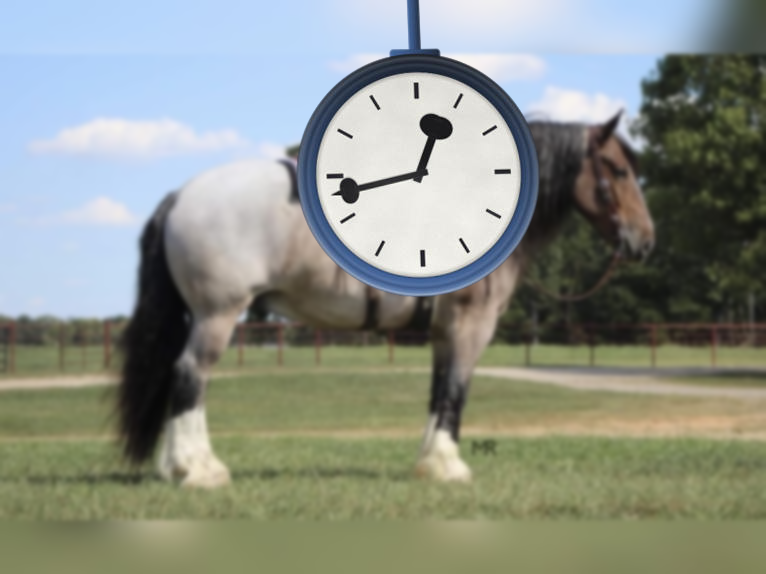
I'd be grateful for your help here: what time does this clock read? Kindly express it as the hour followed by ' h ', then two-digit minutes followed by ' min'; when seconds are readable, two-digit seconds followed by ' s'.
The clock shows 12 h 43 min
